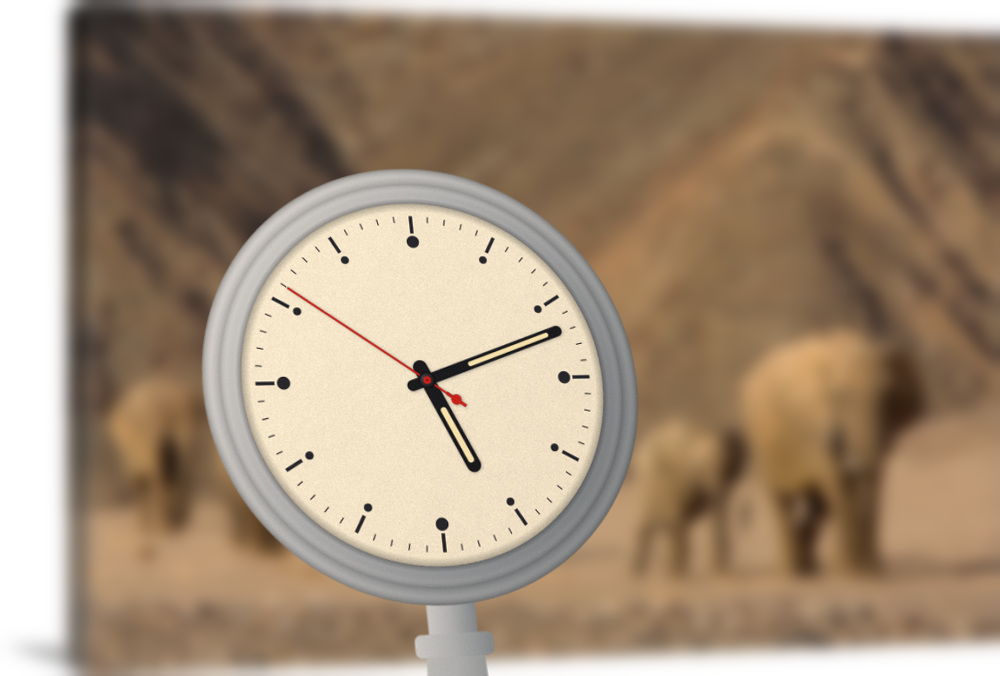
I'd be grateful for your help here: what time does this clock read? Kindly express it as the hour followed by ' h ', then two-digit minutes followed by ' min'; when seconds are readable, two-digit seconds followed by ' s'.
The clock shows 5 h 11 min 51 s
